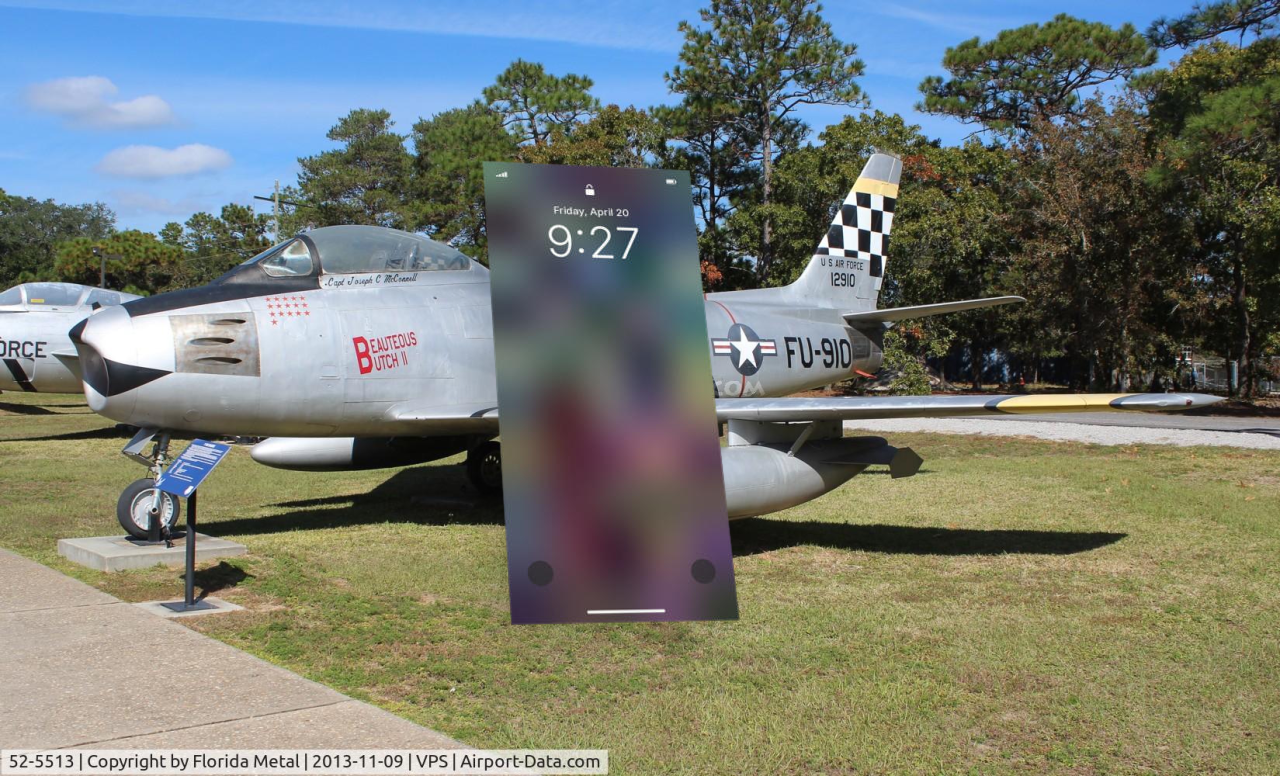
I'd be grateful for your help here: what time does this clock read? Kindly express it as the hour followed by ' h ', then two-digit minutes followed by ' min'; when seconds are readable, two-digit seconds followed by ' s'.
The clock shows 9 h 27 min
